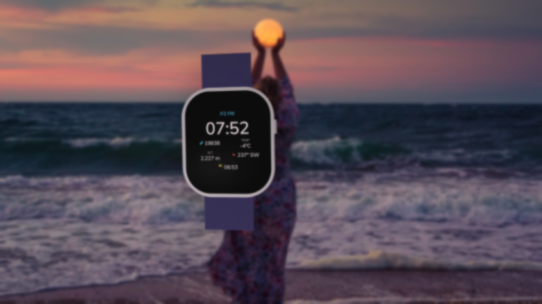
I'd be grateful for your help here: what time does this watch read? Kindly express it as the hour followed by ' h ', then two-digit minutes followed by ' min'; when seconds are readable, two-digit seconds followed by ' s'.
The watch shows 7 h 52 min
